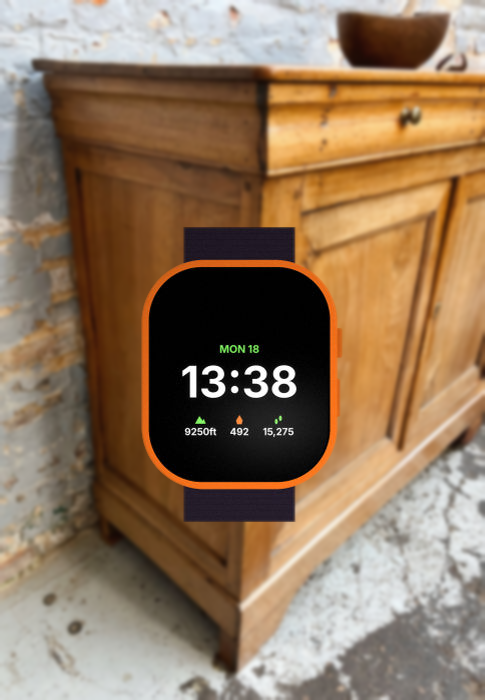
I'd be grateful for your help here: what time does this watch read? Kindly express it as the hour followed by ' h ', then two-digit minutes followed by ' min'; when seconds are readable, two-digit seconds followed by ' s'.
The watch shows 13 h 38 min
